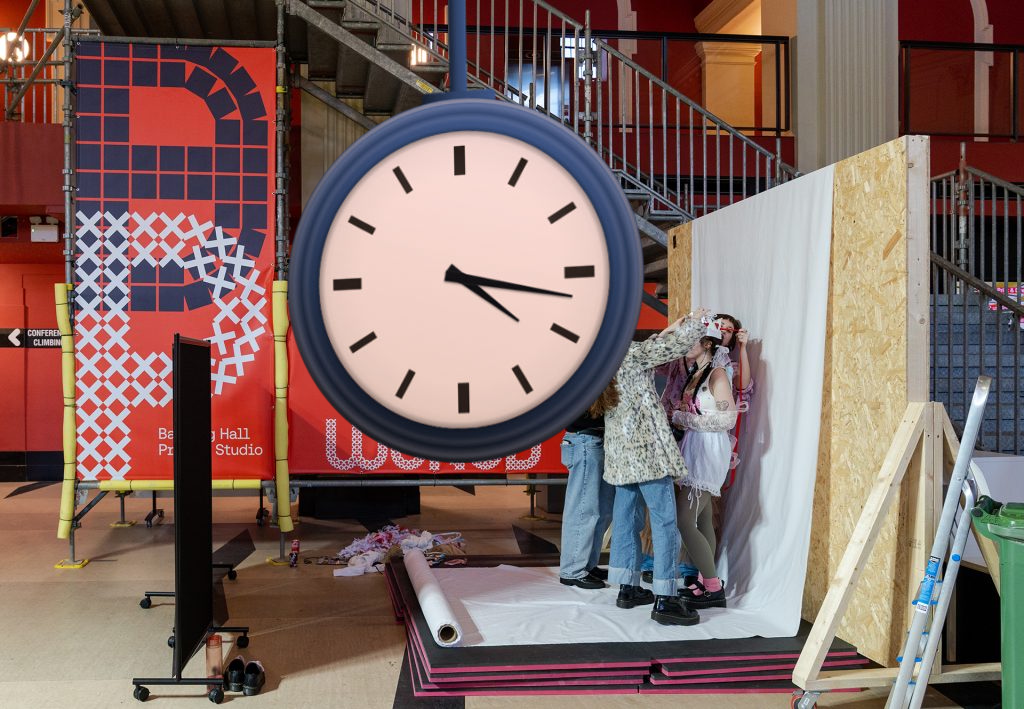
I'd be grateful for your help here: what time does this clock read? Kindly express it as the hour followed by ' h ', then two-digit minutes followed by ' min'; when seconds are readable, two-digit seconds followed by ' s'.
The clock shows 4 h 17 min
